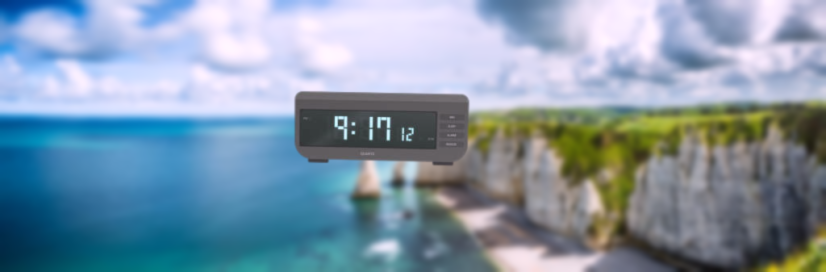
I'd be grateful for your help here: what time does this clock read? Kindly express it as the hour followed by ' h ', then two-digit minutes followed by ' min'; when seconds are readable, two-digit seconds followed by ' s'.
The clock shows 9 h 17 min 12 s
